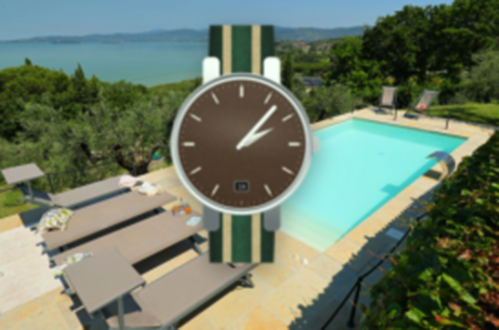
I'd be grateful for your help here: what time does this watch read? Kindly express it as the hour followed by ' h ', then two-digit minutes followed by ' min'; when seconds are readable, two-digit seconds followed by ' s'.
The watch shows 2 h 07 min
